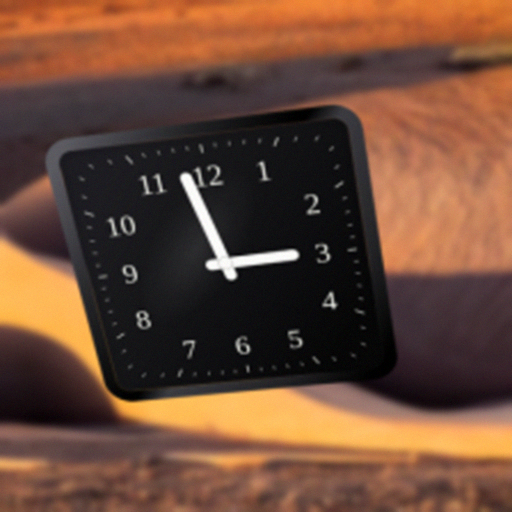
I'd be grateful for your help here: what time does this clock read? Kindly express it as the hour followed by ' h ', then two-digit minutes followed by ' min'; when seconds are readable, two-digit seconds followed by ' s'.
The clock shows 2 h 58 min
